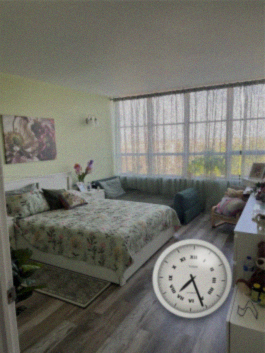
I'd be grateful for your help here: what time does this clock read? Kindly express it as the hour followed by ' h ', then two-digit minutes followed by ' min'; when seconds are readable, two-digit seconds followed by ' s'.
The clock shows 7 h 26 min
